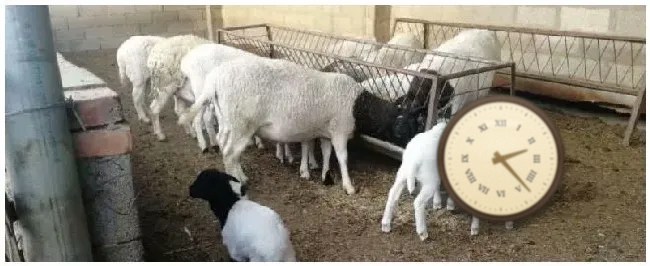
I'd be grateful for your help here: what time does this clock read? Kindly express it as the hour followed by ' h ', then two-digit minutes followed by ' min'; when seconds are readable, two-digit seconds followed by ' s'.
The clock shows 2 h 23 min
